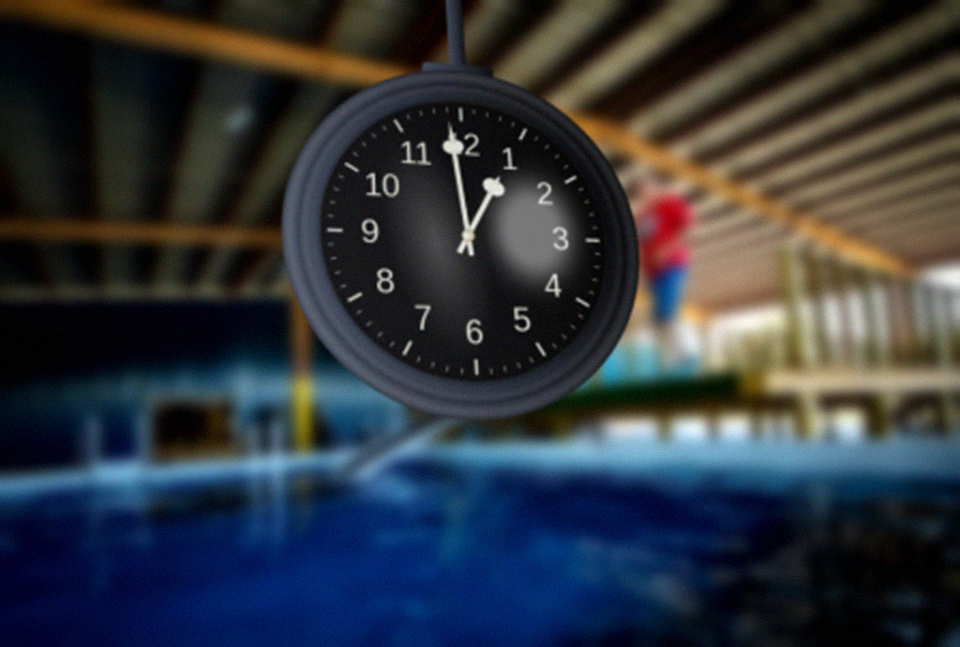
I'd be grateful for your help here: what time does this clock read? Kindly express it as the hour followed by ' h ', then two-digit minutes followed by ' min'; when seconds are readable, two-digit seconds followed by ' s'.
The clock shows 12 h 59 min
